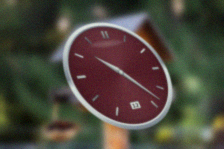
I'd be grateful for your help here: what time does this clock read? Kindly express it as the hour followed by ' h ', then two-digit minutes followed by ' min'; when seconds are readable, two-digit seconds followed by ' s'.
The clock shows 10 h 23 min
